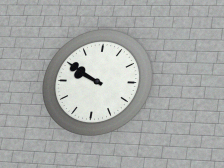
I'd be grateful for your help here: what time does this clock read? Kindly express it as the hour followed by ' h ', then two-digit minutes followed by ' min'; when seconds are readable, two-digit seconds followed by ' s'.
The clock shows 9 h 50 min
